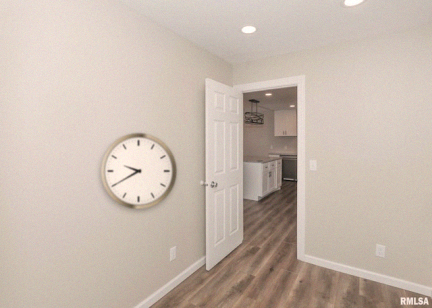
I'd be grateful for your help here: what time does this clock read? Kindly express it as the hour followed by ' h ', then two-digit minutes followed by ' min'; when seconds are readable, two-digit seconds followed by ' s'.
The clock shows 9 h 40 min
